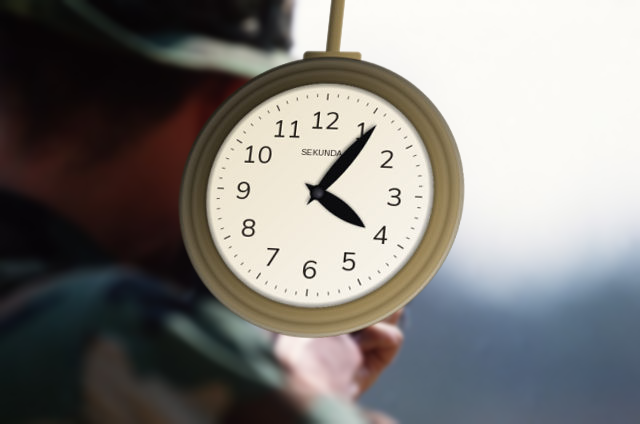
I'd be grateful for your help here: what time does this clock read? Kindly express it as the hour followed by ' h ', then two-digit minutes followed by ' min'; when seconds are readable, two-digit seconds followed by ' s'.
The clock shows 4 h 06 min
